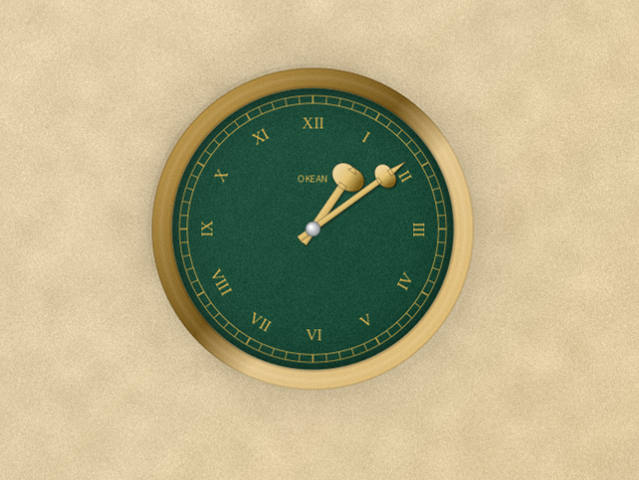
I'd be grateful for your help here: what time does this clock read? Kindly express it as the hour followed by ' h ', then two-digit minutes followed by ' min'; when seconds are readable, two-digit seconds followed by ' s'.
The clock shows 1 h 09 min
